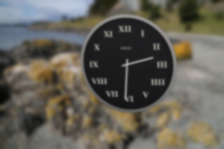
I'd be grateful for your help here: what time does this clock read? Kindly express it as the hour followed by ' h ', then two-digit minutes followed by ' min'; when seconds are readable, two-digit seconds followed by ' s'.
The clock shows 2 h 31 min
